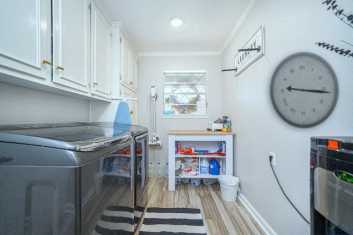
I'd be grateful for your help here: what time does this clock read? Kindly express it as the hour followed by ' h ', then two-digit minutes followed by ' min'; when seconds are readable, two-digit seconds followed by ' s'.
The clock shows 9 h 16 min
